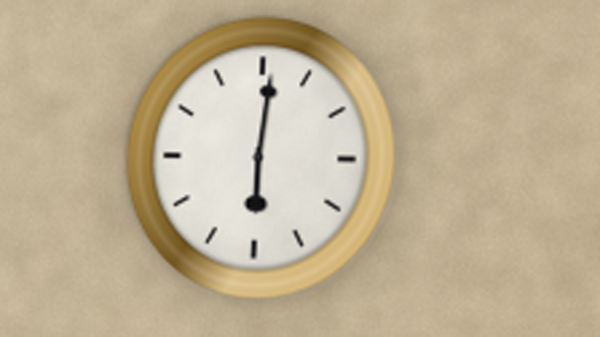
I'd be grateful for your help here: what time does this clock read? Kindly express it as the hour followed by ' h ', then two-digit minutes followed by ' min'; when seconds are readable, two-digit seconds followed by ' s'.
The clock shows 6 h 01 min
